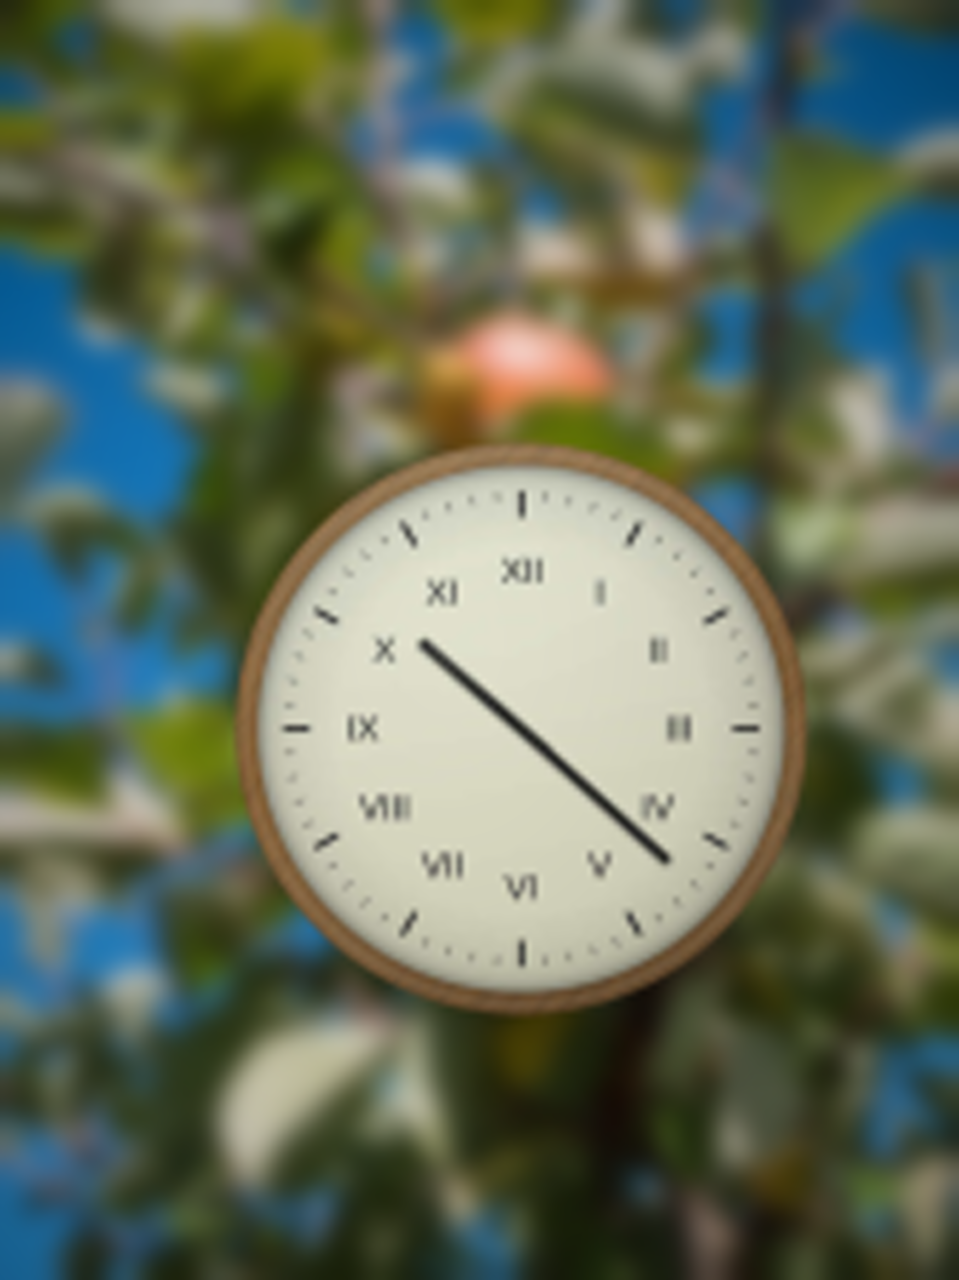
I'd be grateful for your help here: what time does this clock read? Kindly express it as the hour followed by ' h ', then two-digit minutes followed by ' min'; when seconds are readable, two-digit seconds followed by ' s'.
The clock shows 10 h 22 min
